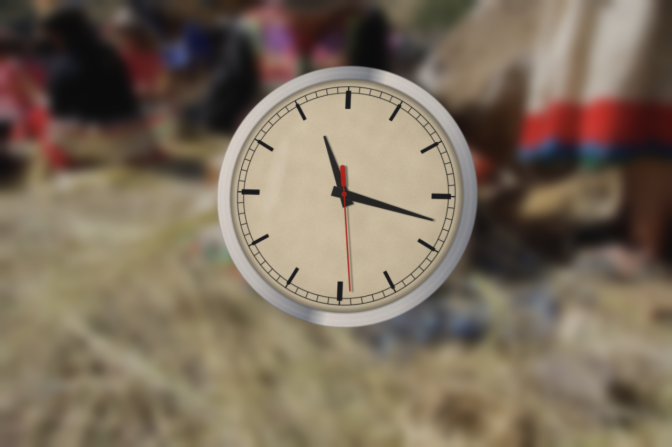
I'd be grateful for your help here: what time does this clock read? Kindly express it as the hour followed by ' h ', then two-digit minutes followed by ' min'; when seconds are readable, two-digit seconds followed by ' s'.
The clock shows 11 h 17 min 29 s
